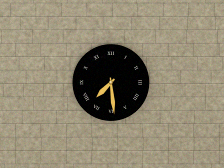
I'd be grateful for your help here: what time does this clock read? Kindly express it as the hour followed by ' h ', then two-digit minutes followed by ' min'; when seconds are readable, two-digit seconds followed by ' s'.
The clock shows 7 h 29 min
